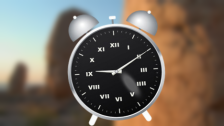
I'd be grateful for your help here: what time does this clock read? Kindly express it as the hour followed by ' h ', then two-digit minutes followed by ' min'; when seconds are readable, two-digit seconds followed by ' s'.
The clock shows 9 h 10 min
